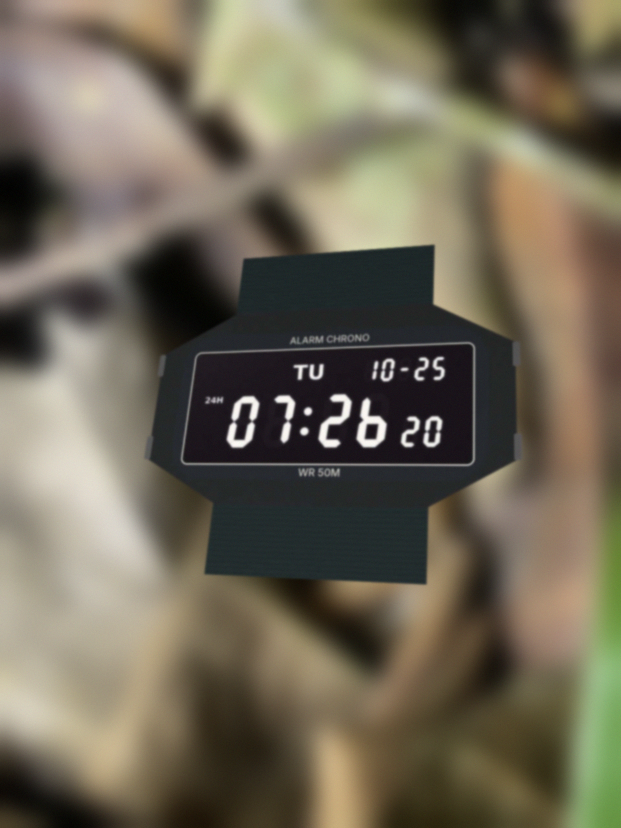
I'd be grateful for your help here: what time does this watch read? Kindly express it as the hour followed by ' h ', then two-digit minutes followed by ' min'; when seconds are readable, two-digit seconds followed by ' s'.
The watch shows 7 h 26 min 20 s
